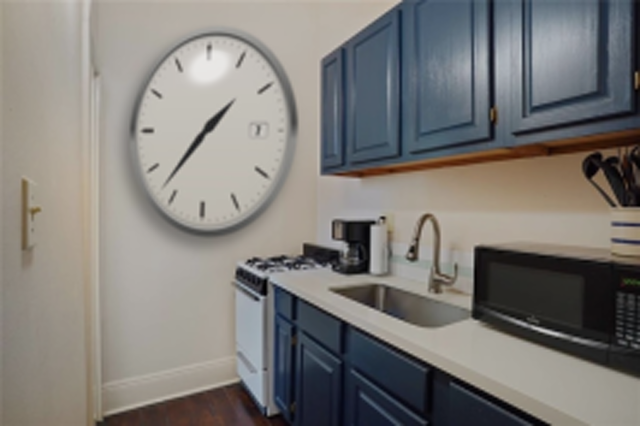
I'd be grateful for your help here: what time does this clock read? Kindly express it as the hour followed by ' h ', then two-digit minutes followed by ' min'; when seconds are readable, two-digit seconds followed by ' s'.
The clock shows 1 h 37 min
